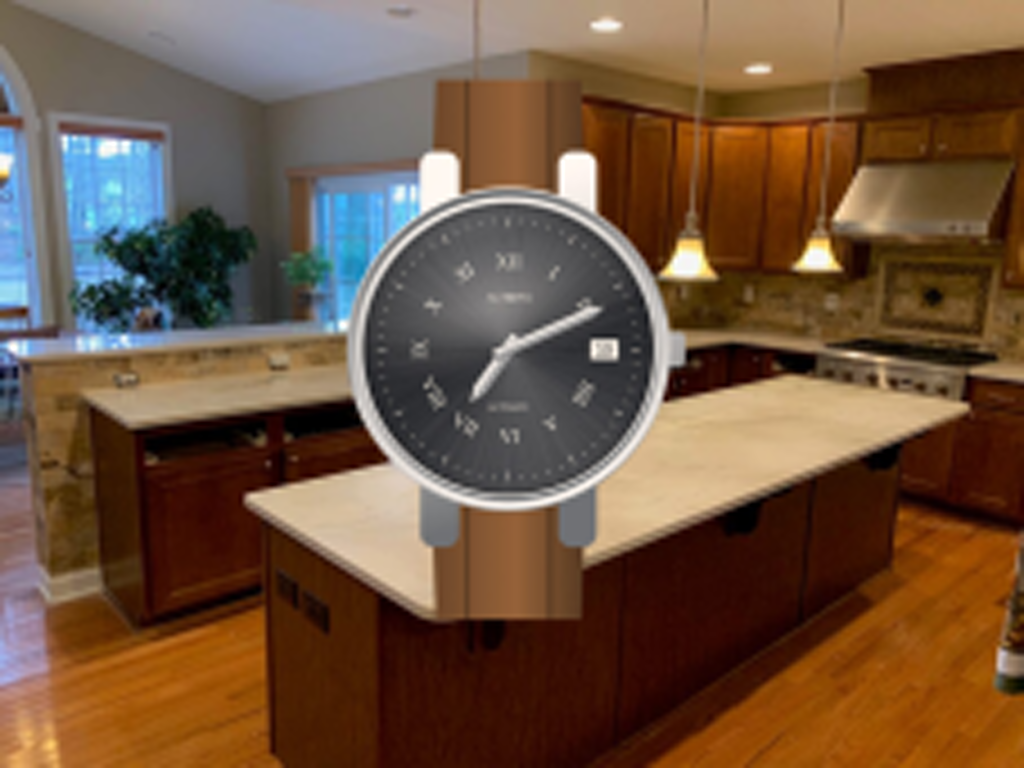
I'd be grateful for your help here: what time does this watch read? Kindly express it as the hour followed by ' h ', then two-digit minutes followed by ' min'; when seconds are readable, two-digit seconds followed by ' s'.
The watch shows 7 h 11 min
